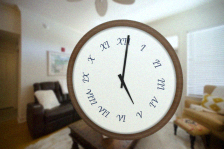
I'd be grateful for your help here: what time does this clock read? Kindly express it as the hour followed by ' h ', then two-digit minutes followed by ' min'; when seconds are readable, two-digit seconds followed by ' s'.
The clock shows 5 h 01 min
